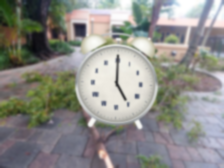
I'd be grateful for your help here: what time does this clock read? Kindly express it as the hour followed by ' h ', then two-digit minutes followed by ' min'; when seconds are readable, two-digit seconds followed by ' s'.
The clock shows 5 h 00 min
